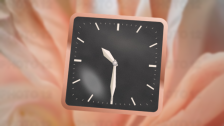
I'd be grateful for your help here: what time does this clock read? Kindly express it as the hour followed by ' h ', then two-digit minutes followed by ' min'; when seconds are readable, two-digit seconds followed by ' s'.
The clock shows 10 h 30 min
